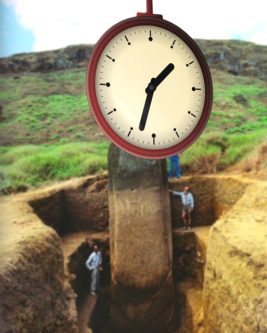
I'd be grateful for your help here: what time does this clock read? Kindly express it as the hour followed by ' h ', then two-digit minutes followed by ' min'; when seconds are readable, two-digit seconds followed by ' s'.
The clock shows 1 h 33 min
